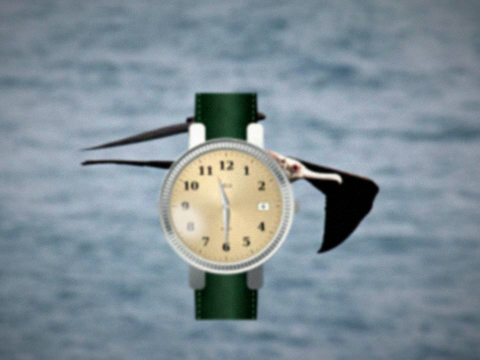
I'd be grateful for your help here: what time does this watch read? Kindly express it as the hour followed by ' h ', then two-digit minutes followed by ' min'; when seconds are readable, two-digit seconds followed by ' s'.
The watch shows 11 h 30 min
